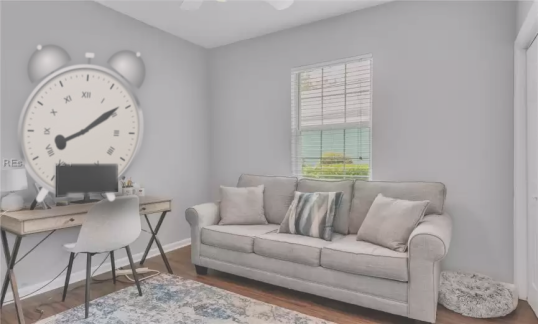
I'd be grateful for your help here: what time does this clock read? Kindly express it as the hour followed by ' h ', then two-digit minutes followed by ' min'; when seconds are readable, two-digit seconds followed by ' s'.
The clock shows 8 h 09 min
